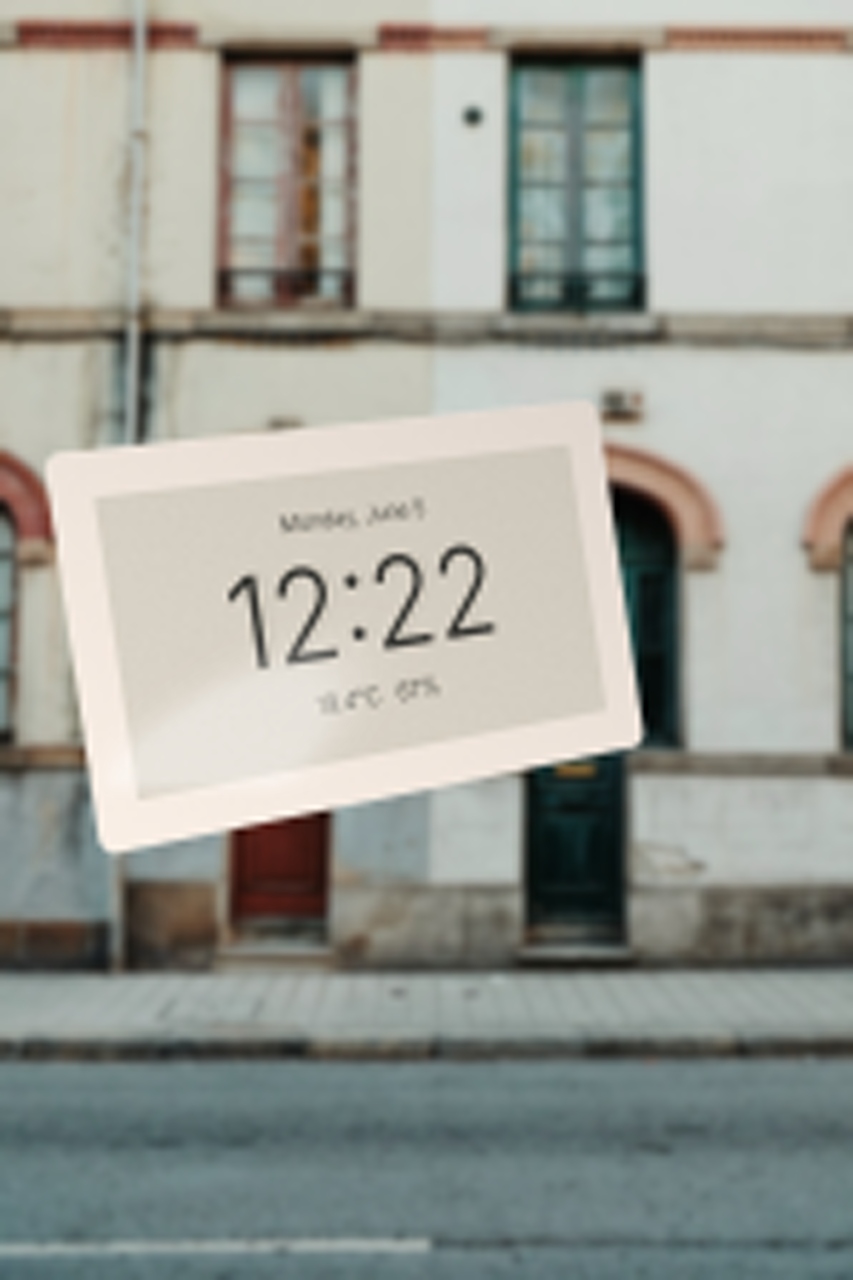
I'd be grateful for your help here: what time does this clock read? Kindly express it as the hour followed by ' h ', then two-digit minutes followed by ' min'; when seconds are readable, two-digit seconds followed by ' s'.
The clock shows 12 h 22 min
